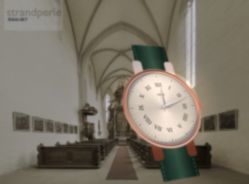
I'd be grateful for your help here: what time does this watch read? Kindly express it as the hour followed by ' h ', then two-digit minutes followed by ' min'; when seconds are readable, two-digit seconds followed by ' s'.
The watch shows 12 h 12 min
